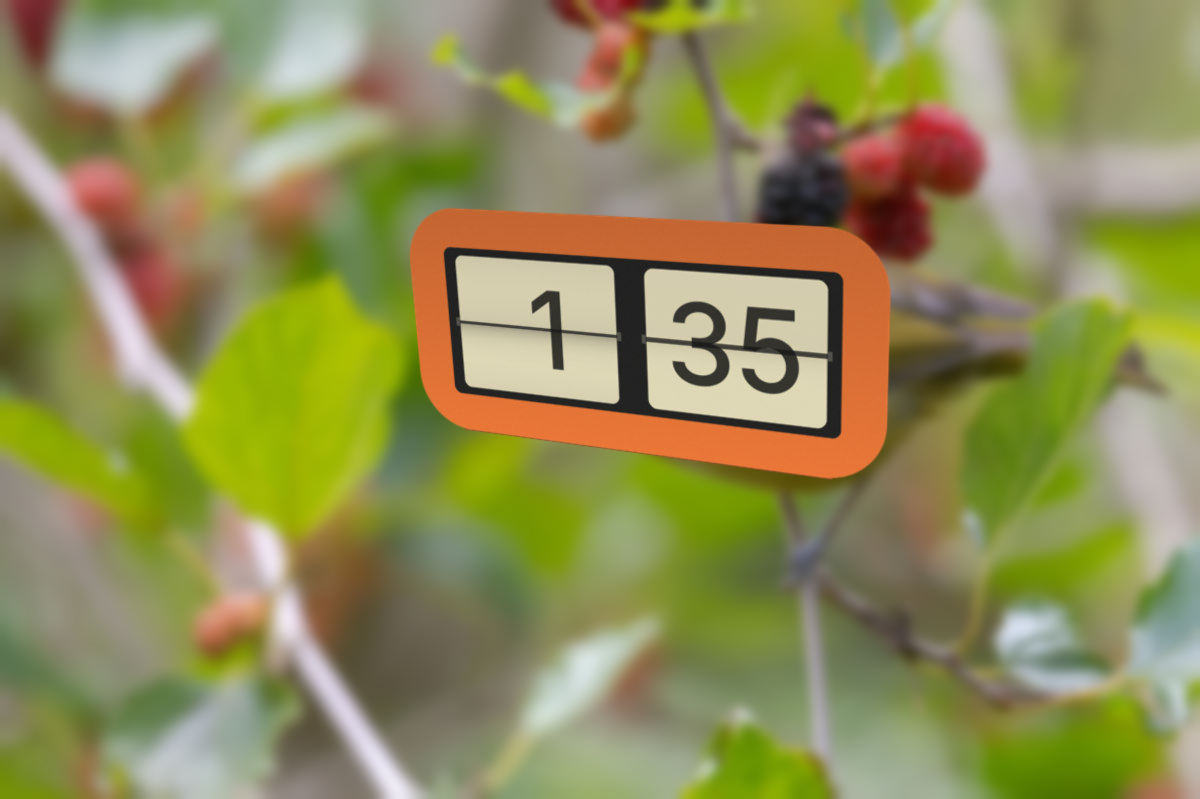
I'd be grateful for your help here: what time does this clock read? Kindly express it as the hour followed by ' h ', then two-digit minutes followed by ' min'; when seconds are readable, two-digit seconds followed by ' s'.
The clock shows 1 h 35 min
